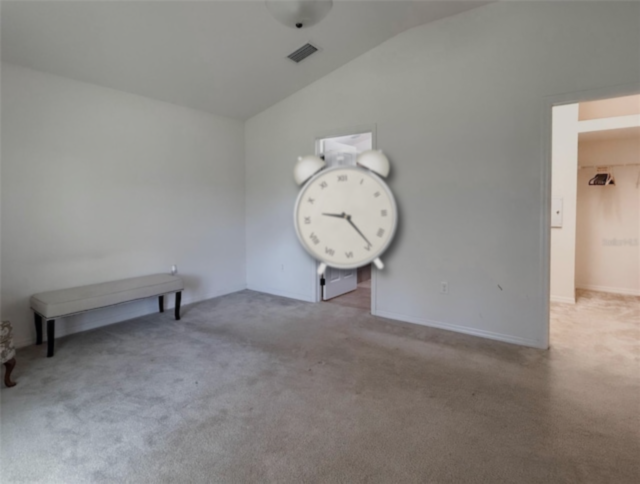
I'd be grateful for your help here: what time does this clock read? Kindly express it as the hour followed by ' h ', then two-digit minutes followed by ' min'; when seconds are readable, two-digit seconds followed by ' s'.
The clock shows 9 h 24 min
